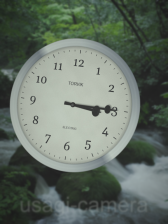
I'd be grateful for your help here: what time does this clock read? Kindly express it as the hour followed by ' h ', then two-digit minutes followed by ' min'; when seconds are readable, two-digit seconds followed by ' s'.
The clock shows 3 h 15 min
